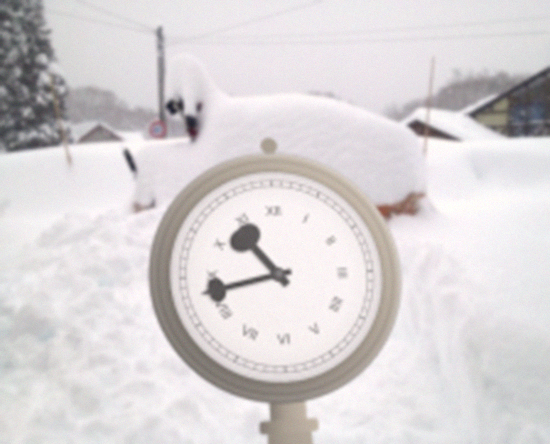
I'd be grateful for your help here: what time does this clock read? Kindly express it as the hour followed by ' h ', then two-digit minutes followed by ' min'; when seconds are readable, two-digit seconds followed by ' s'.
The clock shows 10 h 43 min
